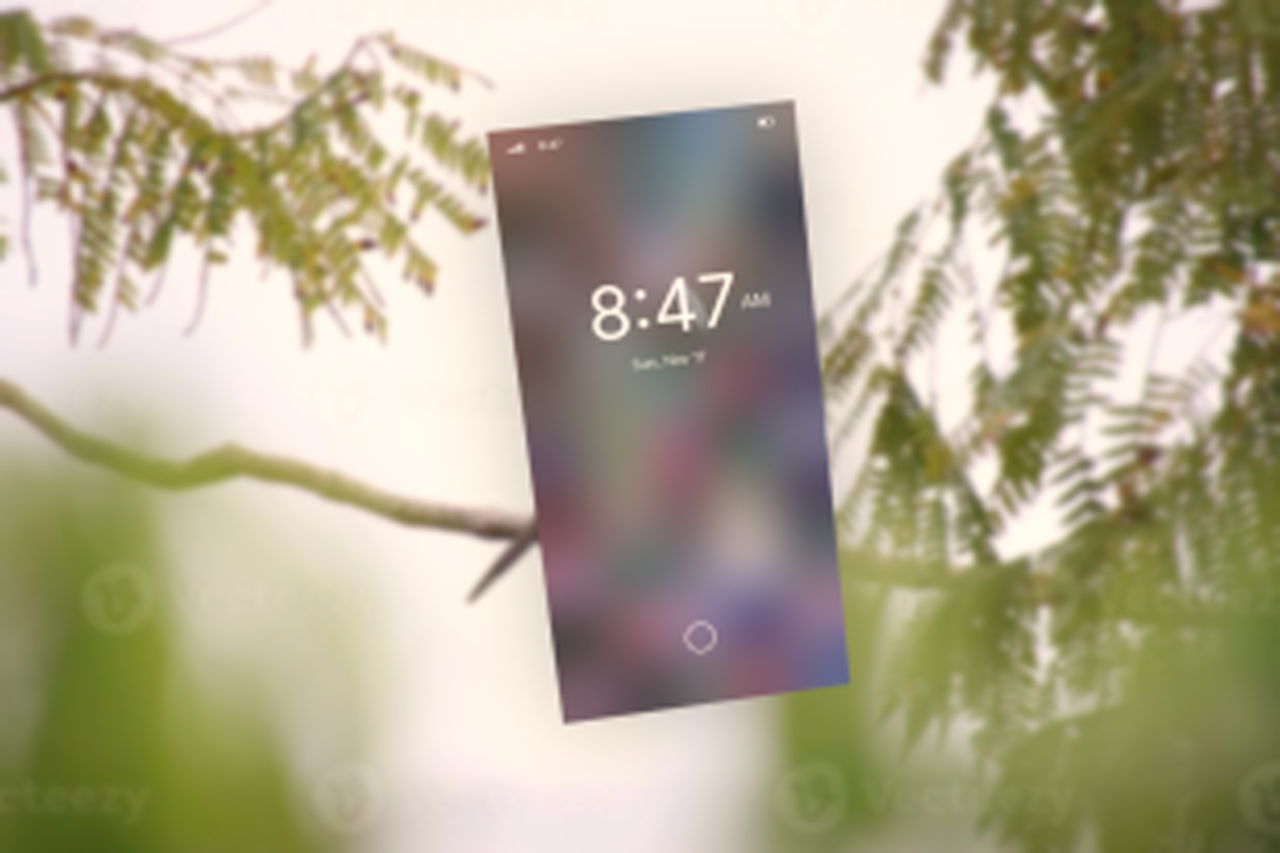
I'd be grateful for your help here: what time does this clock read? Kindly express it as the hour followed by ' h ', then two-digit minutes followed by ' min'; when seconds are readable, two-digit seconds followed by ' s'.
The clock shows 8 h 47 min
